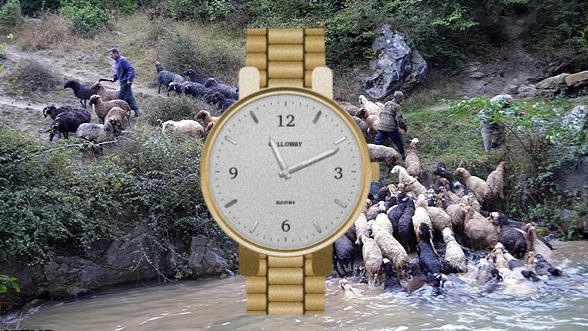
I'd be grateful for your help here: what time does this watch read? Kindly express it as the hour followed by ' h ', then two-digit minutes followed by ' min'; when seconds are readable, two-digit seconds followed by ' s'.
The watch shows 11 h 11 min
